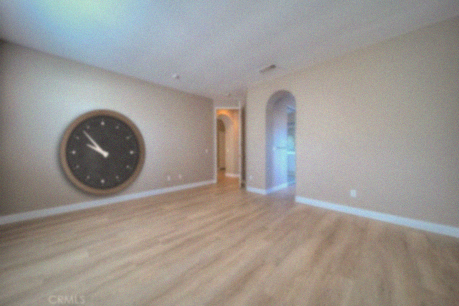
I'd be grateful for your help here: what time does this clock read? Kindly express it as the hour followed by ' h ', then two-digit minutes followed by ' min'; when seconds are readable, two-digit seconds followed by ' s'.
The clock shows 9 h 53 min
